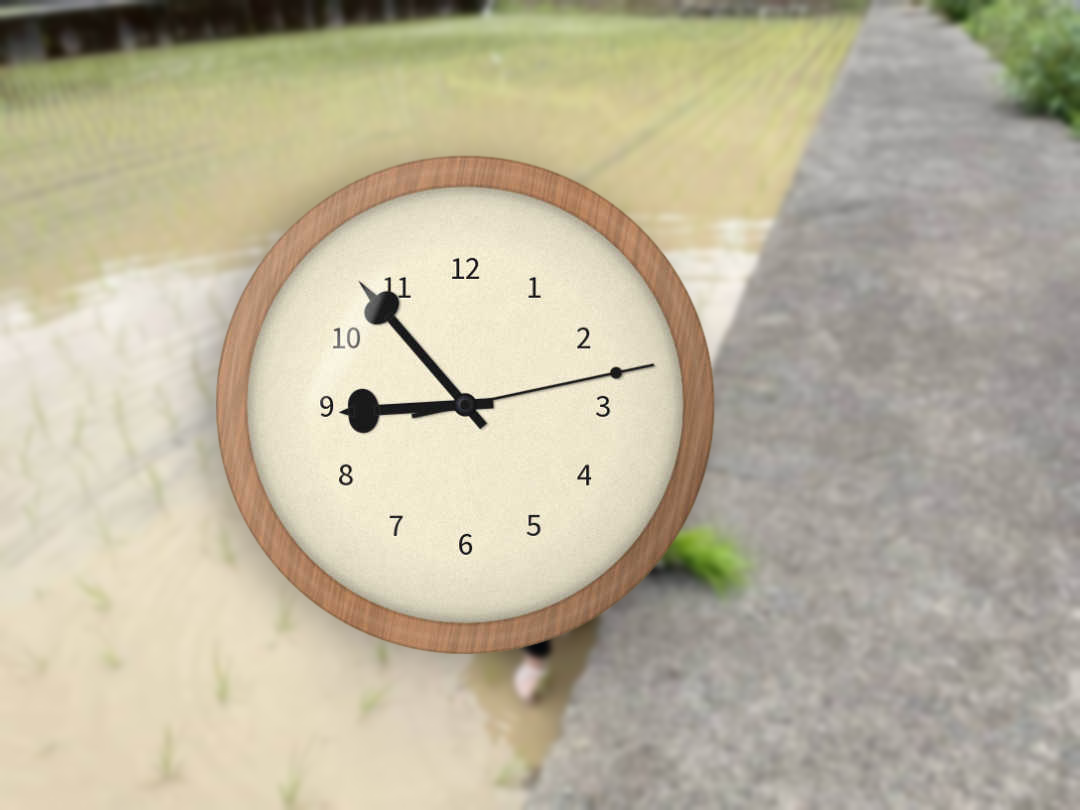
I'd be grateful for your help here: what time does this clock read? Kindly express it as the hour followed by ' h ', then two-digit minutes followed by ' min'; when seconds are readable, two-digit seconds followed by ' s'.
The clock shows 8 h 53 min 13 s
